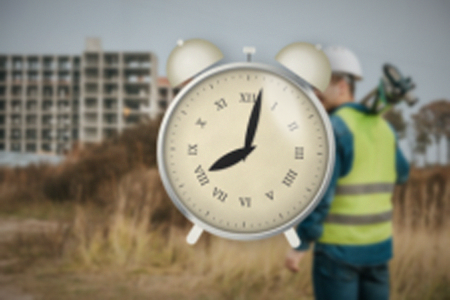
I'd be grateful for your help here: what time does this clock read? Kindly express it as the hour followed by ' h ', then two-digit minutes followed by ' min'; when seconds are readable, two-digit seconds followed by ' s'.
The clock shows 8 h 02 min
